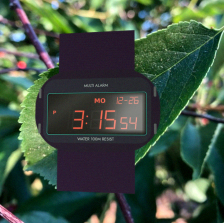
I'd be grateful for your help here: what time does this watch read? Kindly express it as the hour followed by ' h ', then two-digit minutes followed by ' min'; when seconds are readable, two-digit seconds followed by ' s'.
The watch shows 3 h 15 min 54 s
